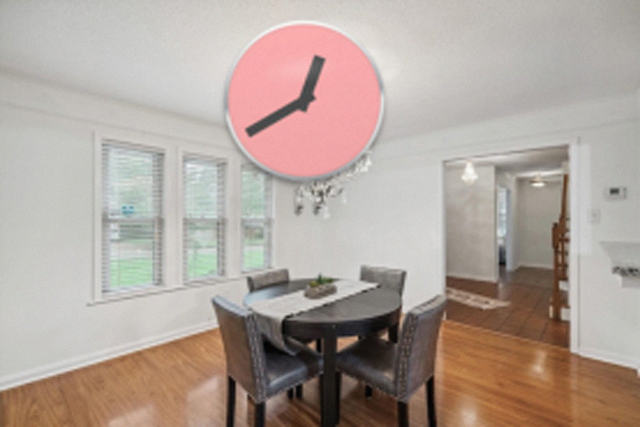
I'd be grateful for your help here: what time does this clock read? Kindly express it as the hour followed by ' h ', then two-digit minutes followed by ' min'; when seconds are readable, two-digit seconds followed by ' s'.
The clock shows 12 h 40 min
